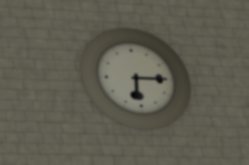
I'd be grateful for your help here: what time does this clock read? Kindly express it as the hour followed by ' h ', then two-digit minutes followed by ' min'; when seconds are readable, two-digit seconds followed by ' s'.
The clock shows 6 h 15 min
